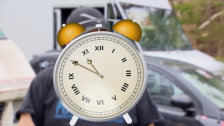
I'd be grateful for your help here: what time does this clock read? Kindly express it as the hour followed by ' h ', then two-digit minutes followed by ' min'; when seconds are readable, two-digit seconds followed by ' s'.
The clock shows 10 h 50 min
